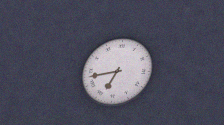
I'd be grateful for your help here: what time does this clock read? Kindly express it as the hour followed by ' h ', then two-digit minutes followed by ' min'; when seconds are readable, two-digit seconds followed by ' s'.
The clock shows 6 h 43 min
